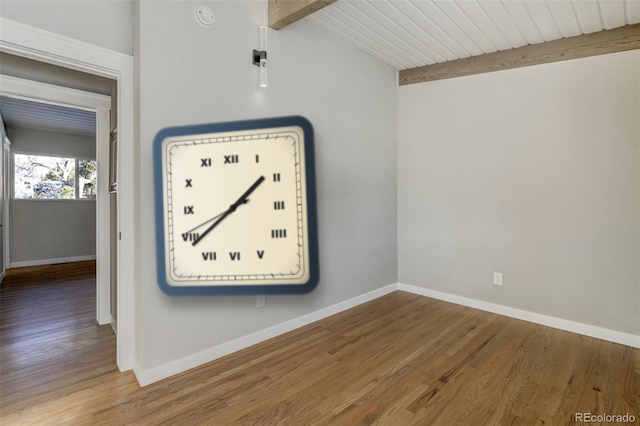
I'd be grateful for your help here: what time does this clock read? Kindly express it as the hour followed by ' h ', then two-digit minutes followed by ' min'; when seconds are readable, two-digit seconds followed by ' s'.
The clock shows 1 h 38 min 41 s
